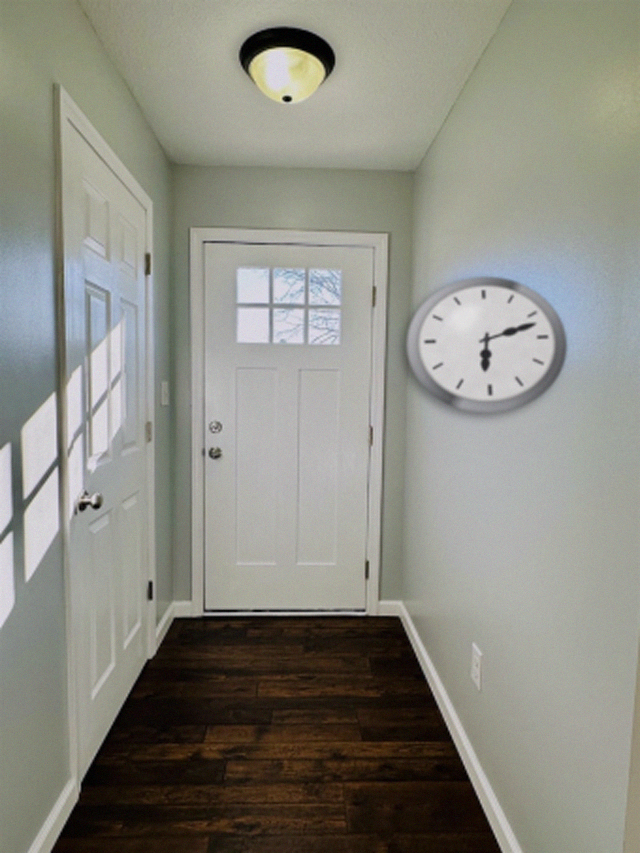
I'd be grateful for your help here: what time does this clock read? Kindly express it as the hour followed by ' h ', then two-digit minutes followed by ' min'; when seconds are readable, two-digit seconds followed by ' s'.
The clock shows 6 h 12 min
